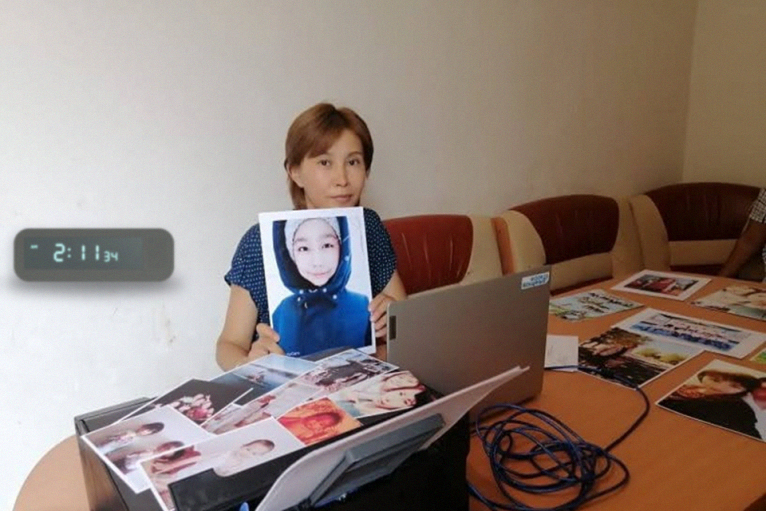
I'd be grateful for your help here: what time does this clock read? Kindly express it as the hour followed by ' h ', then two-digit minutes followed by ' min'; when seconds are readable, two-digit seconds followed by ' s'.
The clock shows 2 h 11 min
